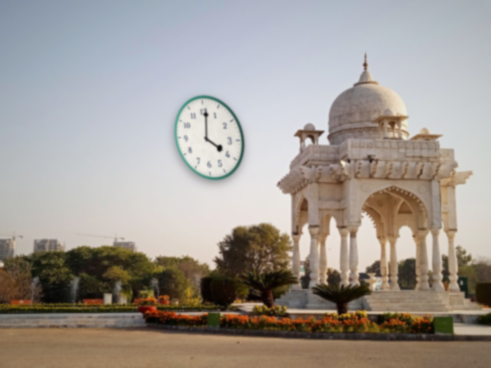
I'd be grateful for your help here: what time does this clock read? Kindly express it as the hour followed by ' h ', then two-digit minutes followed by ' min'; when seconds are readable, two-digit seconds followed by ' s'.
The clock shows 4 h 01 min
